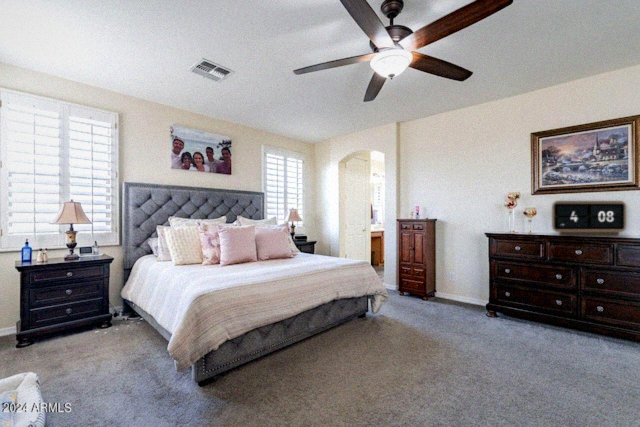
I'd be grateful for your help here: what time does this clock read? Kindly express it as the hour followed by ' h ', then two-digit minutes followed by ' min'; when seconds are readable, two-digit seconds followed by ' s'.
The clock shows 4 h 08 min
